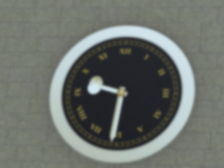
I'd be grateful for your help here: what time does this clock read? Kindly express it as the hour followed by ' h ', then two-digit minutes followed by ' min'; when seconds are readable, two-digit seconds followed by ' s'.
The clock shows 9 h 31 min
